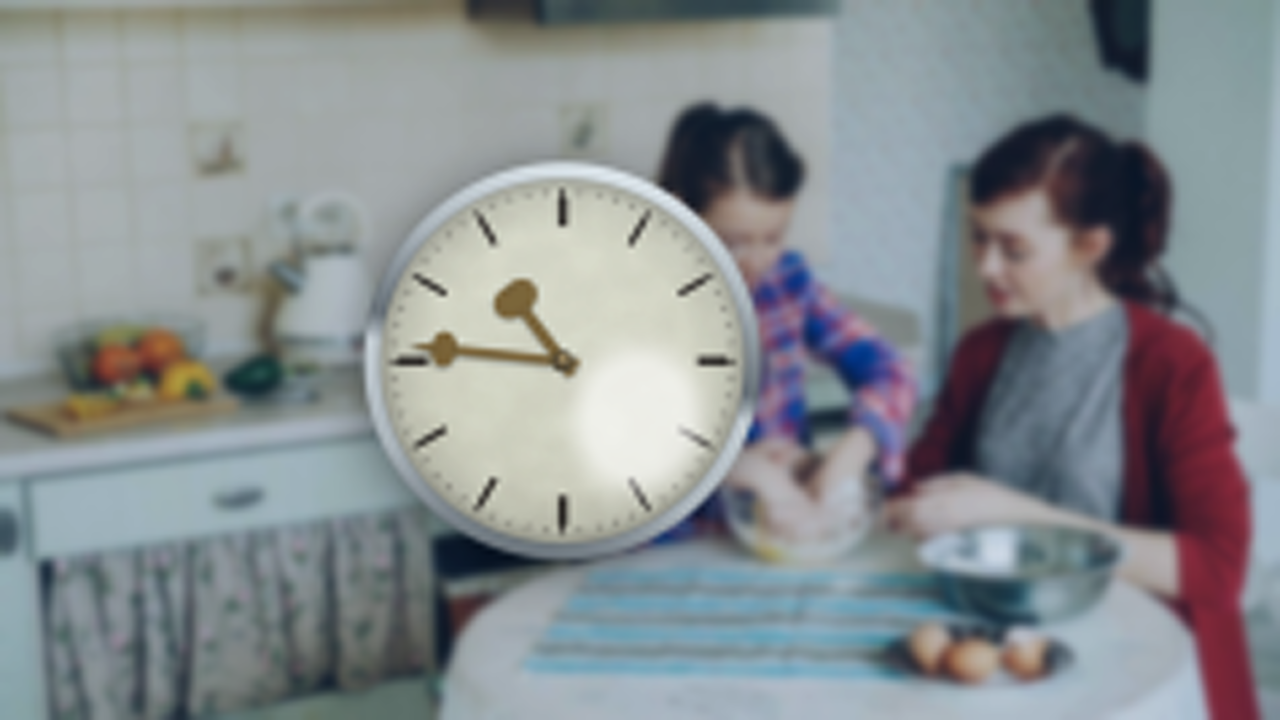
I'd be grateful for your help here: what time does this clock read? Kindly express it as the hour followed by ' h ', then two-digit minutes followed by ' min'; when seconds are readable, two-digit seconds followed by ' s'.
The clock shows 10 h 46 min
